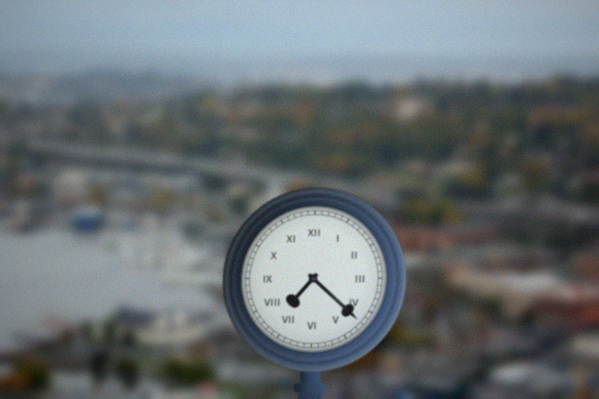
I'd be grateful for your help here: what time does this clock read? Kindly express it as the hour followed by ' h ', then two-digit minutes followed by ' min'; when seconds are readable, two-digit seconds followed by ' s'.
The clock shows 7 h 22 min
